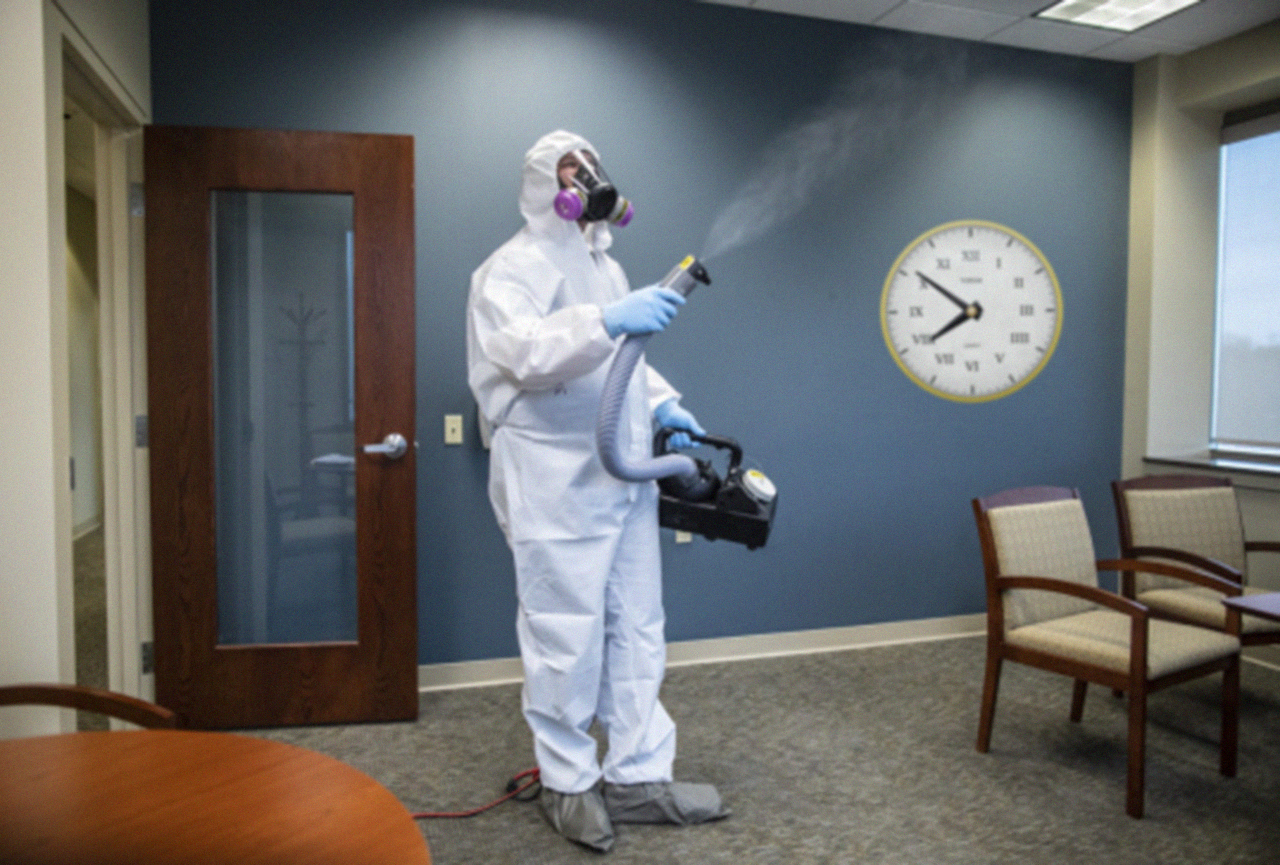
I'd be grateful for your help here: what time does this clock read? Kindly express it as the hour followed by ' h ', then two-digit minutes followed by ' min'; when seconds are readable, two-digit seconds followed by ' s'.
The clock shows 7 h 51 min
